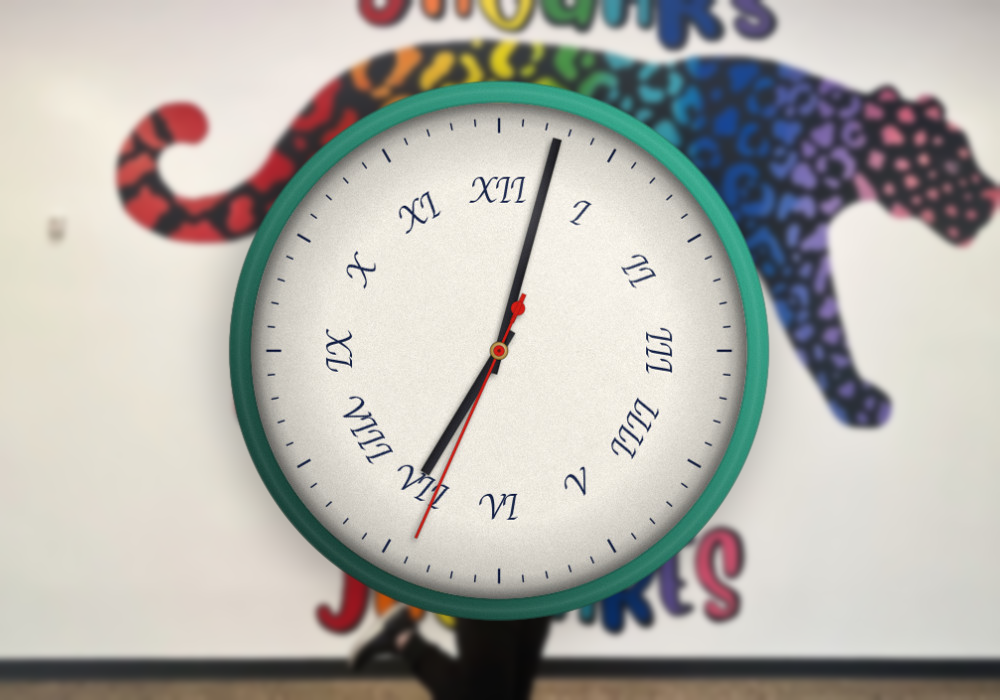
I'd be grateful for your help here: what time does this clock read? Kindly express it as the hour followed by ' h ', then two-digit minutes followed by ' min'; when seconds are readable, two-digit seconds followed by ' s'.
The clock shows 7 h 02 min 34 s
